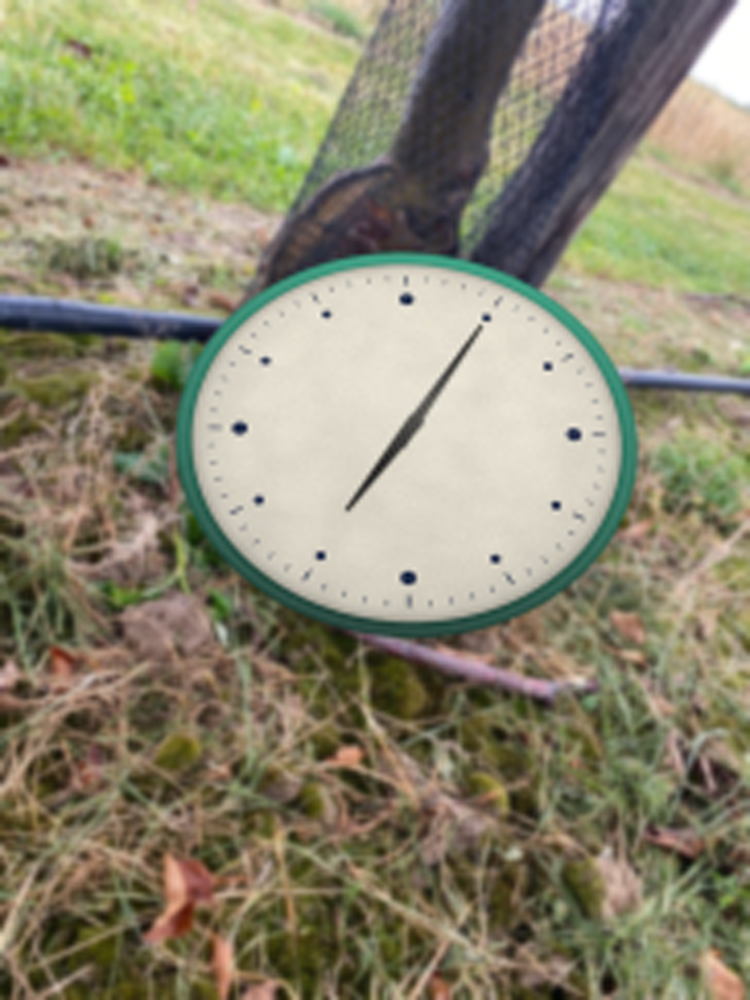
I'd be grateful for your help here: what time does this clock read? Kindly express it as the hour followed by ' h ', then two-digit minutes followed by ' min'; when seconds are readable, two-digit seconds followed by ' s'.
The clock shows 7 h 05 min
